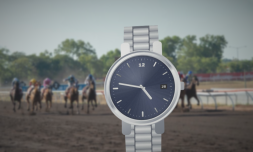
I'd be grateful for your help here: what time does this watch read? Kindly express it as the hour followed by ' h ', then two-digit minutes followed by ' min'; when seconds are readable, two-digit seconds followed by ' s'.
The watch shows 4 h 47 min
